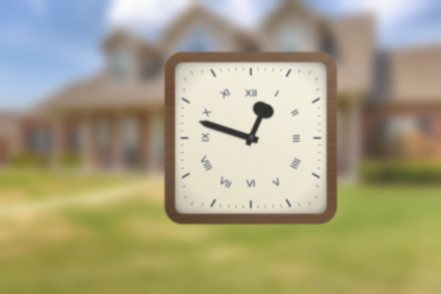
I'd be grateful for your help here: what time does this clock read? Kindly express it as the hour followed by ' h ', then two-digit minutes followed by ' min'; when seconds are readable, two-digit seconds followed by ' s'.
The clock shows 12 h 48 min
